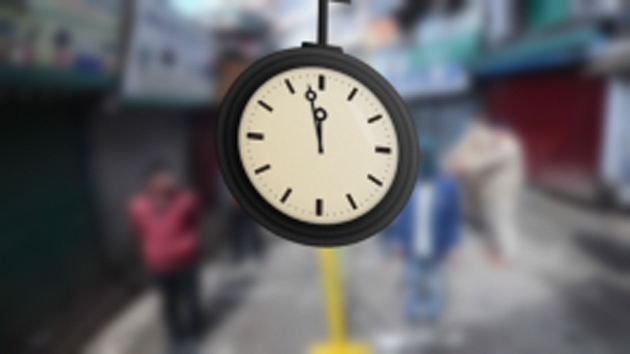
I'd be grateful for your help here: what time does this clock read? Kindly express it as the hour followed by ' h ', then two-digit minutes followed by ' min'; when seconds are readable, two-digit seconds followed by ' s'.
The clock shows 11 h 58 min
